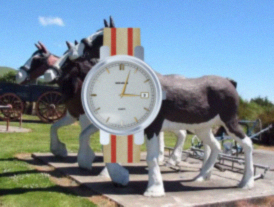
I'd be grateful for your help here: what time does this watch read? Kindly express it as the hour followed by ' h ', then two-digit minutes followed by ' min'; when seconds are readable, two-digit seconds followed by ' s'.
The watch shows 3 h 03 min
